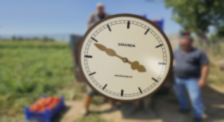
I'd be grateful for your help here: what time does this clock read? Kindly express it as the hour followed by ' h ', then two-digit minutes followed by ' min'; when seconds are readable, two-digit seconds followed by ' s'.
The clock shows 3 h 49 min
